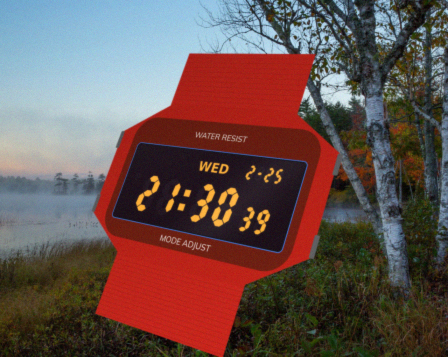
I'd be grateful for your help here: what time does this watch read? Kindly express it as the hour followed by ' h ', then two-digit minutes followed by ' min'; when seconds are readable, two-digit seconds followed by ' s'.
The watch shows 21 h 30 min 39 s
